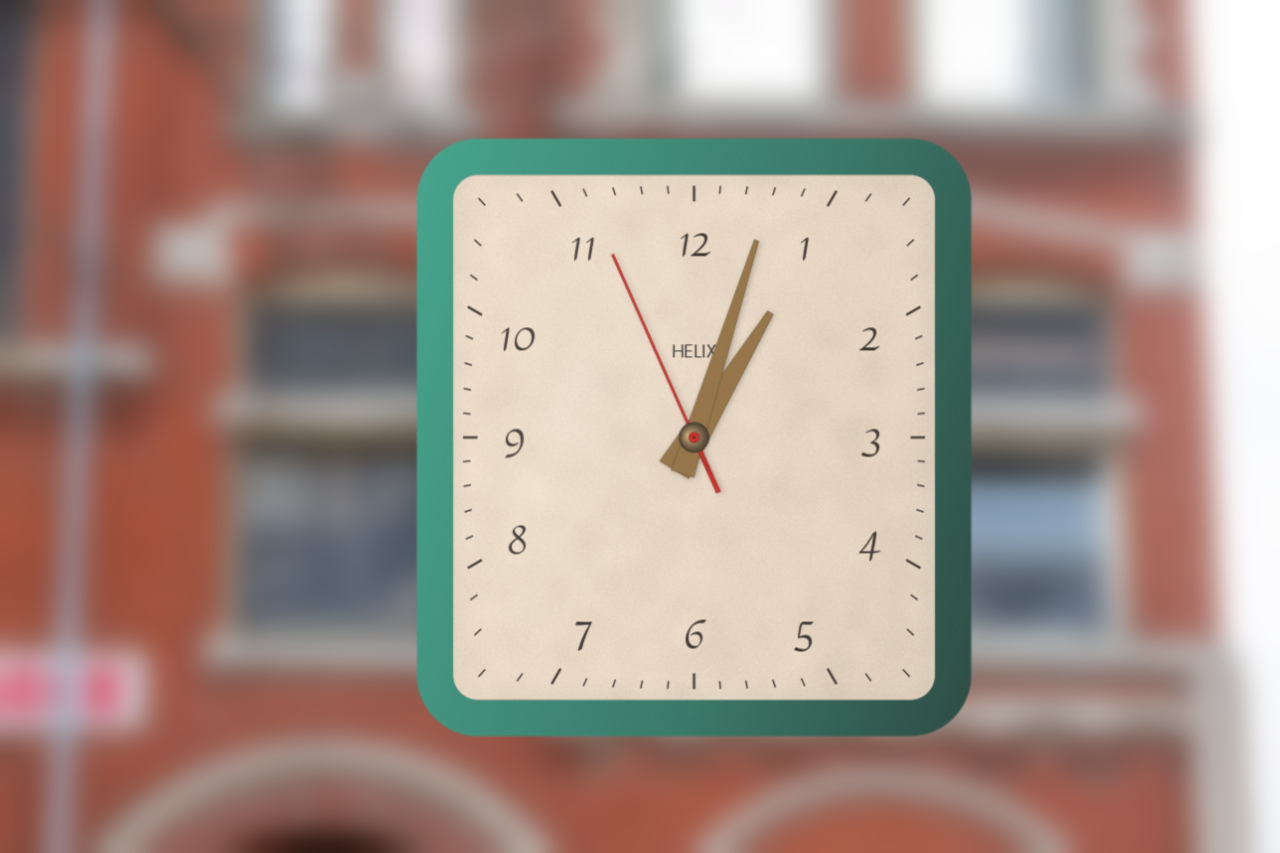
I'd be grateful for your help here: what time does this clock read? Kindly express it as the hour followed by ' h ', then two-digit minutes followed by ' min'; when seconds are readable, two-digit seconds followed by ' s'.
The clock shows 1 h 02 min 56 s
